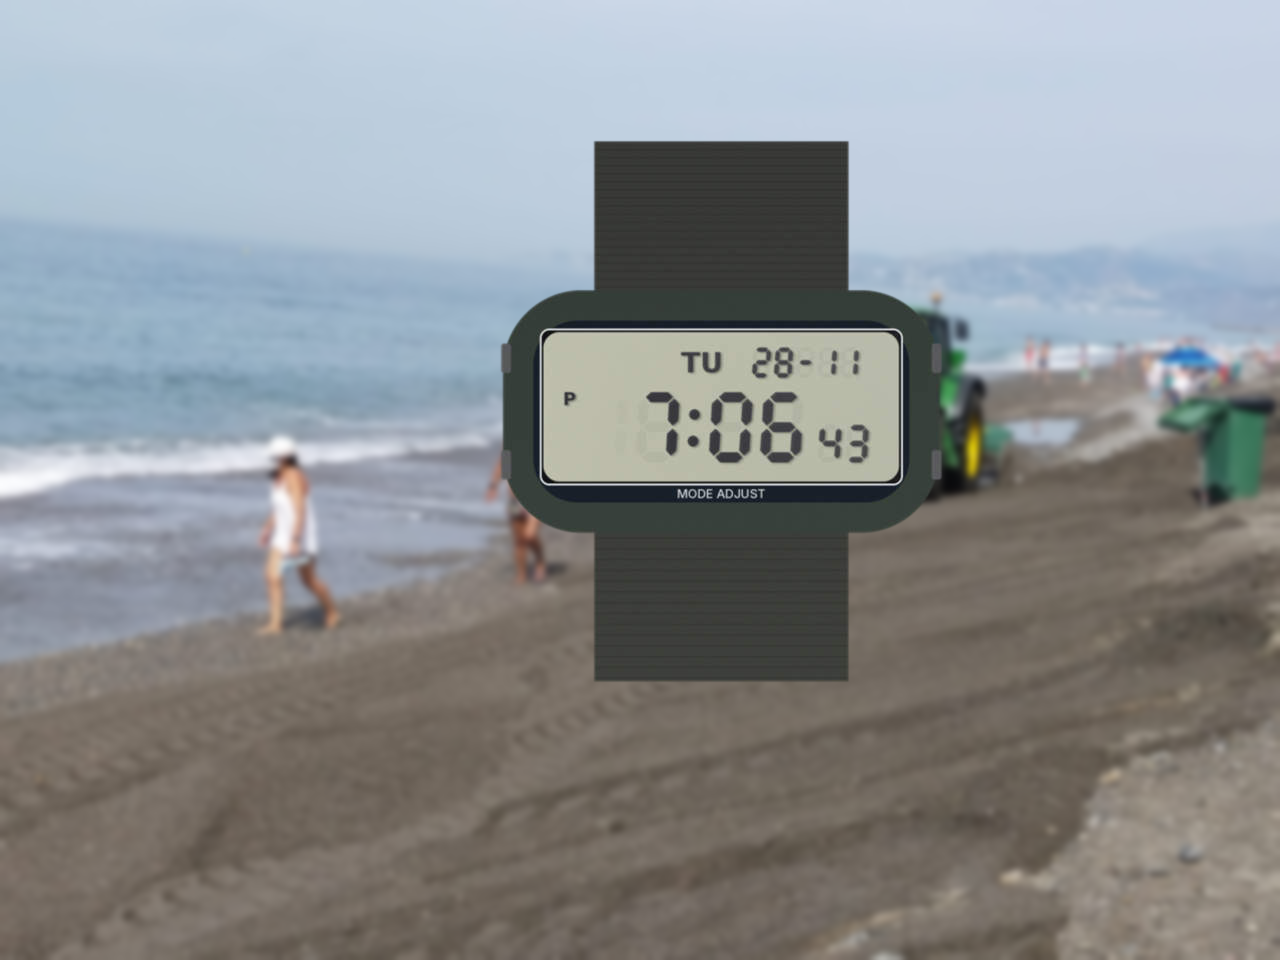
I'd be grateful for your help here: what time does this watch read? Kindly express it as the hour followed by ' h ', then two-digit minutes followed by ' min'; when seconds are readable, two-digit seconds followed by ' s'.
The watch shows 7 h 06 min 43 s
